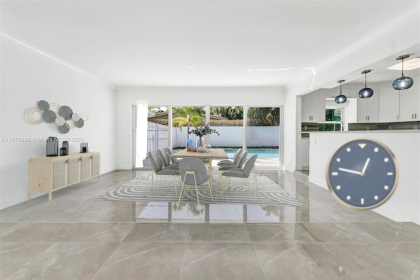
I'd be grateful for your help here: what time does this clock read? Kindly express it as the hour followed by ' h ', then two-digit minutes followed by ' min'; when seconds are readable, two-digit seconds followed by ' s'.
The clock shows 12 h 47 min
